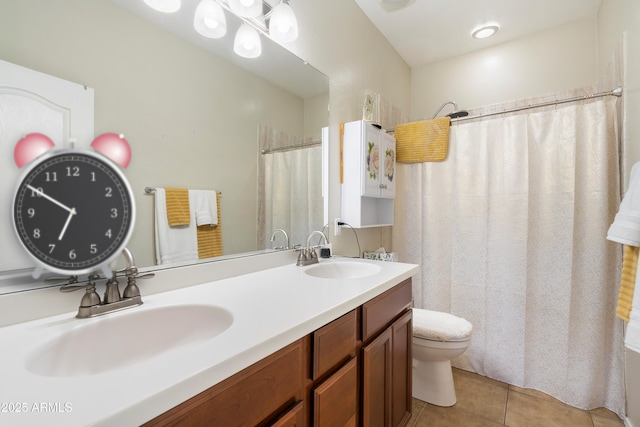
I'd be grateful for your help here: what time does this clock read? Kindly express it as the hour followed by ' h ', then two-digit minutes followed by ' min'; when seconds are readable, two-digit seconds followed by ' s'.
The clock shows 6 h 50 min
